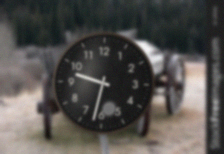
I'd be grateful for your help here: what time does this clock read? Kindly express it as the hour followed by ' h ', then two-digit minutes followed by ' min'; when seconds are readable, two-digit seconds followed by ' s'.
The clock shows 9 h 32 min
